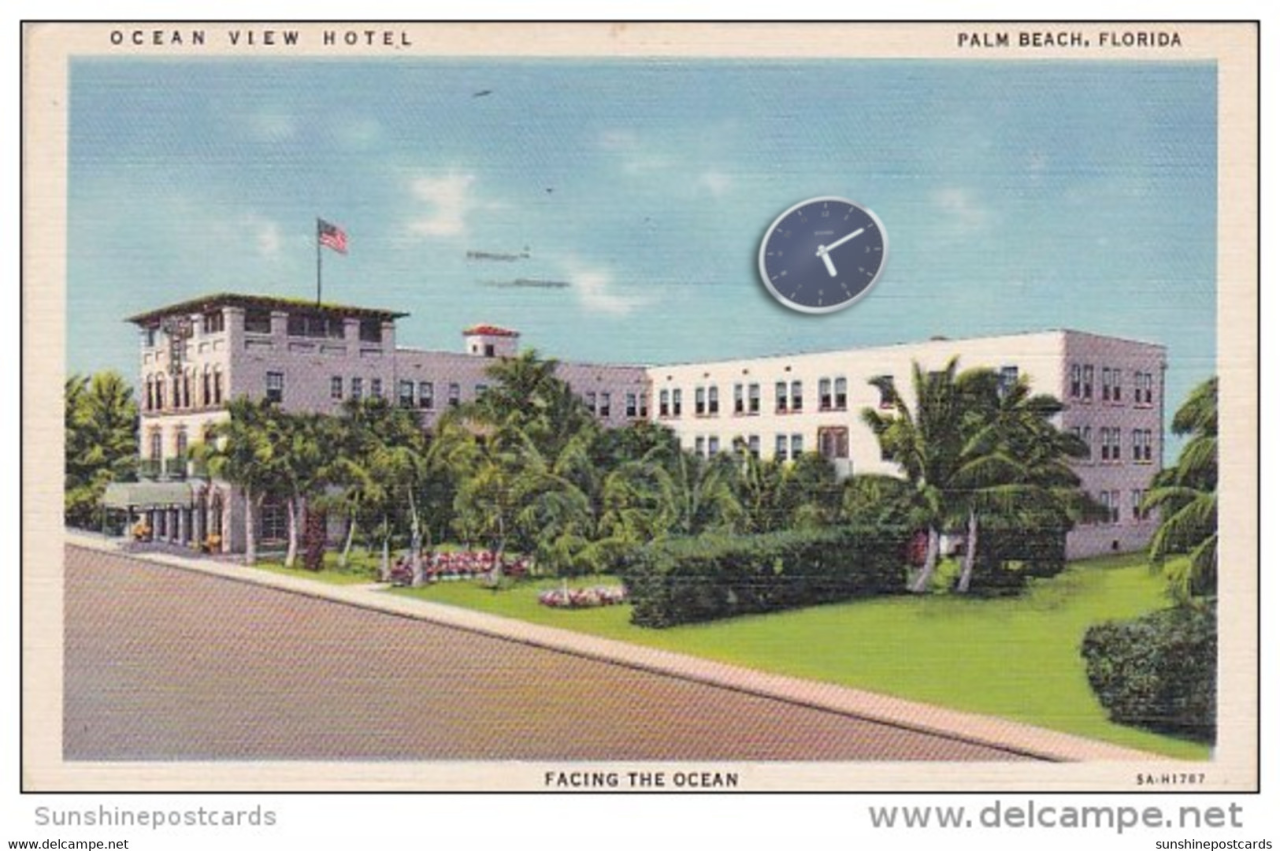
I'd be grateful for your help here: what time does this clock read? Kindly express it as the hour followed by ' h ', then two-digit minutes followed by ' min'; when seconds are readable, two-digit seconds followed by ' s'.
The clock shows 5 h 10 min
